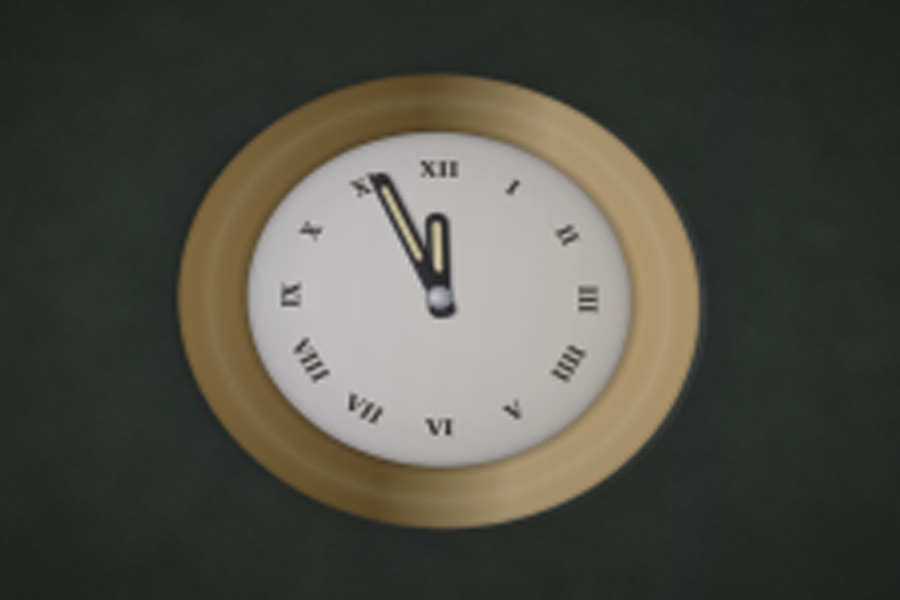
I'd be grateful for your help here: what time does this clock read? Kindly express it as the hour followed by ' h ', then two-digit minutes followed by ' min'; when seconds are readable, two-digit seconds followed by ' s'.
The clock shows 11 h 56 min
